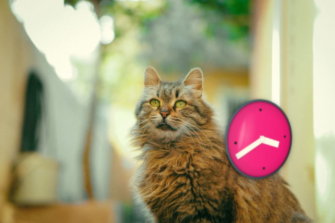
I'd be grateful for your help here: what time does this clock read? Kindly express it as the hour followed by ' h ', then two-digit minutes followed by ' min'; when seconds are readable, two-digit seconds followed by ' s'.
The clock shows 3 h 41 min
